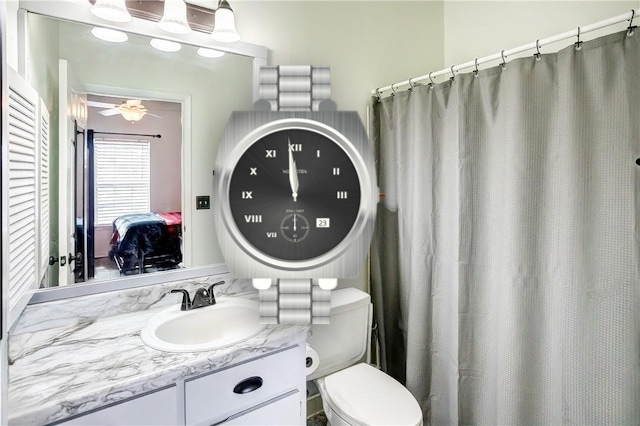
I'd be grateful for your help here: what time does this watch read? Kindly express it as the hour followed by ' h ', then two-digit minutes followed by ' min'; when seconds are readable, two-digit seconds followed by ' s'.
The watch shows 11 h 59 min
